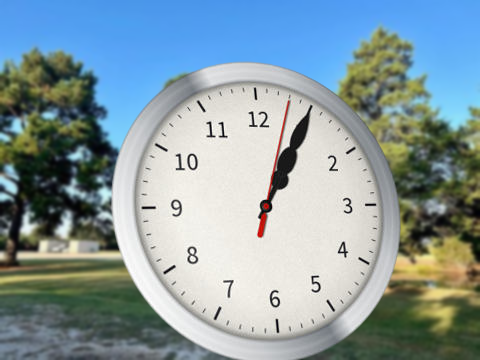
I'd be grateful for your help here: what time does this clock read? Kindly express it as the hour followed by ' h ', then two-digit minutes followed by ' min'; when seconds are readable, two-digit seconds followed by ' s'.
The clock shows 1 h 05 min 03 s
